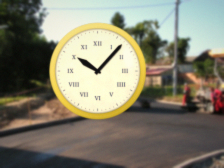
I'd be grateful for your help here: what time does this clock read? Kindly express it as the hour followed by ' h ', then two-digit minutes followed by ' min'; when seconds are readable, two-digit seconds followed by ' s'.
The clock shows 10 h 07 min
